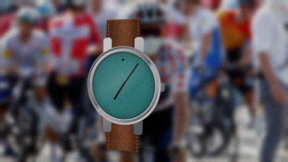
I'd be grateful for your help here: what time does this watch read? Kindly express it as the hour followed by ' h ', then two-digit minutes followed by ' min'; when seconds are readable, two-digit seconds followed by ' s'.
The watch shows 7 h 06 min
